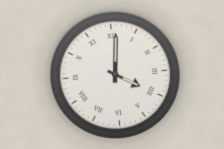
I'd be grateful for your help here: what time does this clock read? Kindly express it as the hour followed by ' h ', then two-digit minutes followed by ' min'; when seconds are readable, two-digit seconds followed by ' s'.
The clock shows 4 h 01 min
